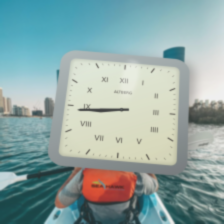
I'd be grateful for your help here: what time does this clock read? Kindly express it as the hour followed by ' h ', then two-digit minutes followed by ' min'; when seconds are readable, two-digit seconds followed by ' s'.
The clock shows 8 h 44 min
